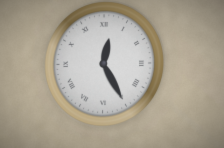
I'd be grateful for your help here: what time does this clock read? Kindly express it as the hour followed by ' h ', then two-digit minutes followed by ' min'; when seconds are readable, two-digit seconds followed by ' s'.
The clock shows 12 h 25 min
